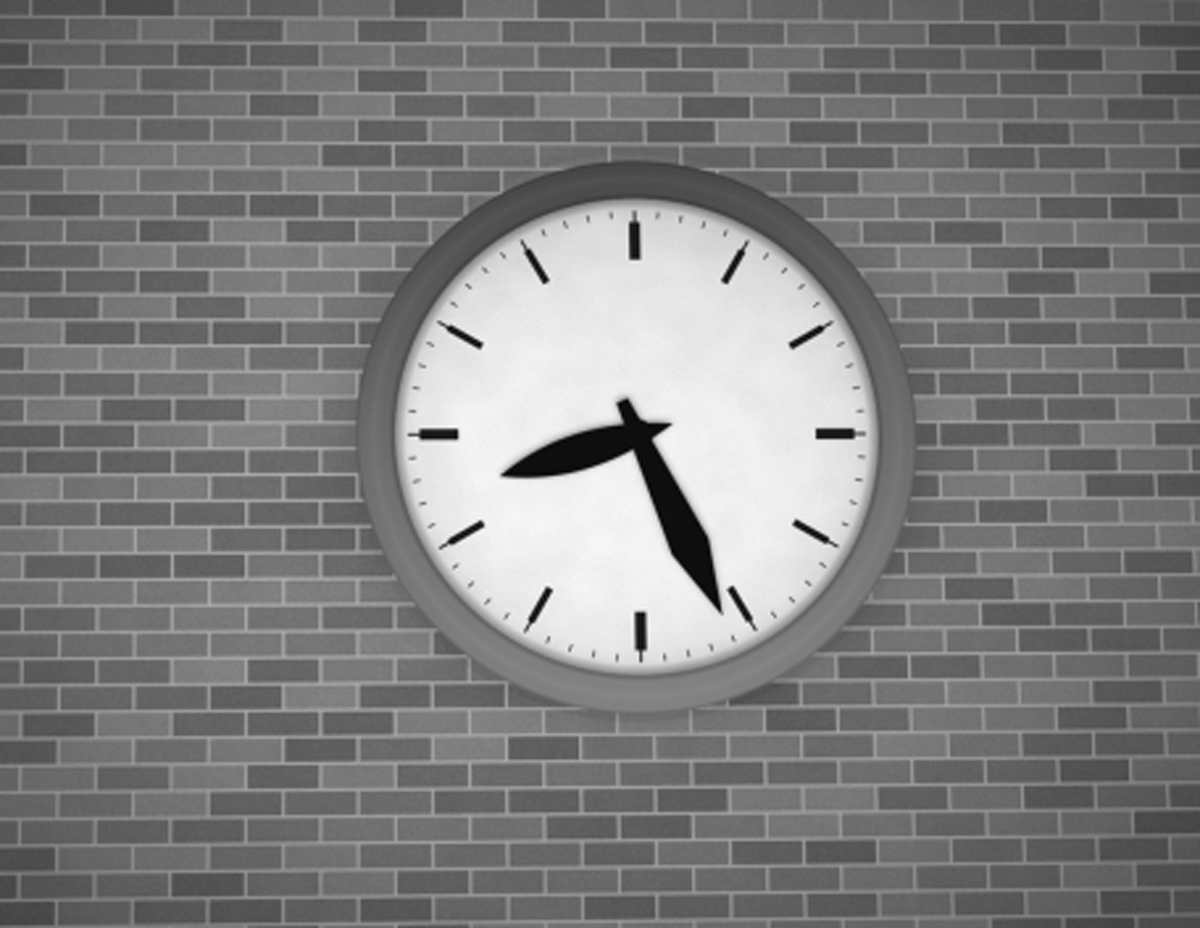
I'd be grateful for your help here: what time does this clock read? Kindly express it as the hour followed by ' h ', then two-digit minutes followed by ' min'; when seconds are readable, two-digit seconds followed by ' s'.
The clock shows 8 h 26 min
